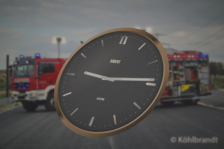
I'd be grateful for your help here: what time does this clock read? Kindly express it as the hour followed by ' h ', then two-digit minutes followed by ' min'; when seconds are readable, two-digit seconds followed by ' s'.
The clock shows 9 h 14 min
